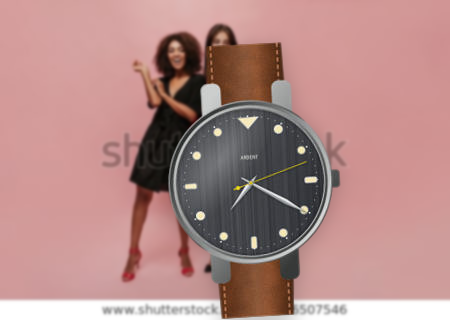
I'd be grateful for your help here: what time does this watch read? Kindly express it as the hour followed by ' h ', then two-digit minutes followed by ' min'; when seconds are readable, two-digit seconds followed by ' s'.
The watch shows 7 h 20 min 12 s
